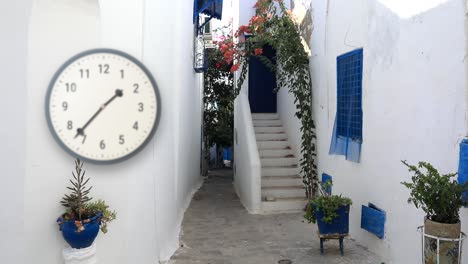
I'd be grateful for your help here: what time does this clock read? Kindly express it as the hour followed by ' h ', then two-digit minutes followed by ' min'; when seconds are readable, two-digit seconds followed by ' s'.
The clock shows 1 h 37 min
